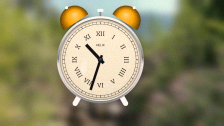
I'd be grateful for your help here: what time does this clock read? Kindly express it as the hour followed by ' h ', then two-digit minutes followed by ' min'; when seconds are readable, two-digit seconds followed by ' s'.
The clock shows 10 h 33 min
